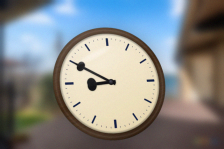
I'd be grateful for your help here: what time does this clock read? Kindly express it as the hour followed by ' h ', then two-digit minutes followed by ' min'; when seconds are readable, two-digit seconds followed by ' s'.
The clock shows 8 h 50 min
